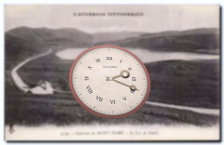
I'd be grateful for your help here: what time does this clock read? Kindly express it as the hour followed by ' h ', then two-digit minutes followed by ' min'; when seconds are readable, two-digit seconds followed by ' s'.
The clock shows 2 h 19 min
